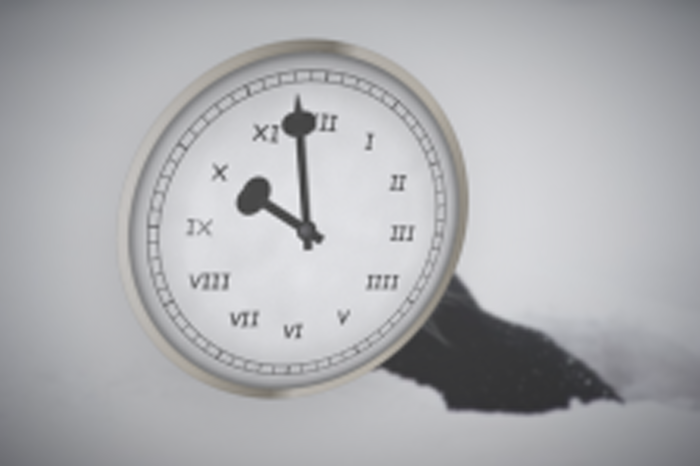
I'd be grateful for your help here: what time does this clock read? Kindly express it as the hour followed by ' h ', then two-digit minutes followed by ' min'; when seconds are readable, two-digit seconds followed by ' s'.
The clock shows 9 h 58 min
